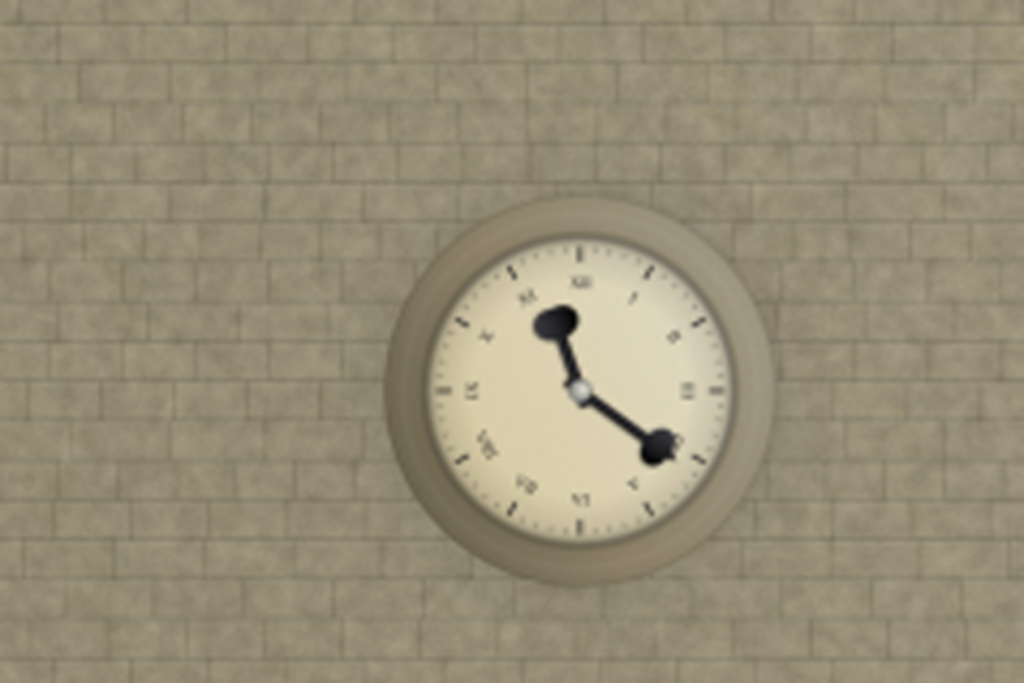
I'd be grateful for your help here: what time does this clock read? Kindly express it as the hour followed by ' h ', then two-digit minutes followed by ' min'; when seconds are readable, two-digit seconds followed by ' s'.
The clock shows 11 h 21 min
